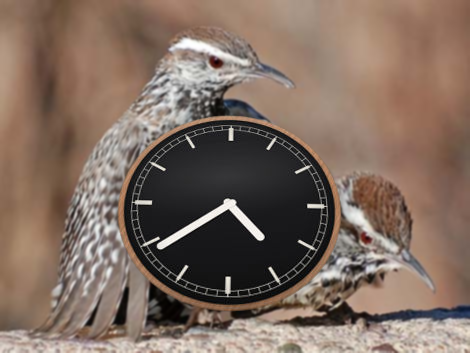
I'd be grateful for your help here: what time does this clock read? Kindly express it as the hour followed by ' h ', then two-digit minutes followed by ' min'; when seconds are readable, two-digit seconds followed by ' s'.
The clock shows 4 h 39 min
